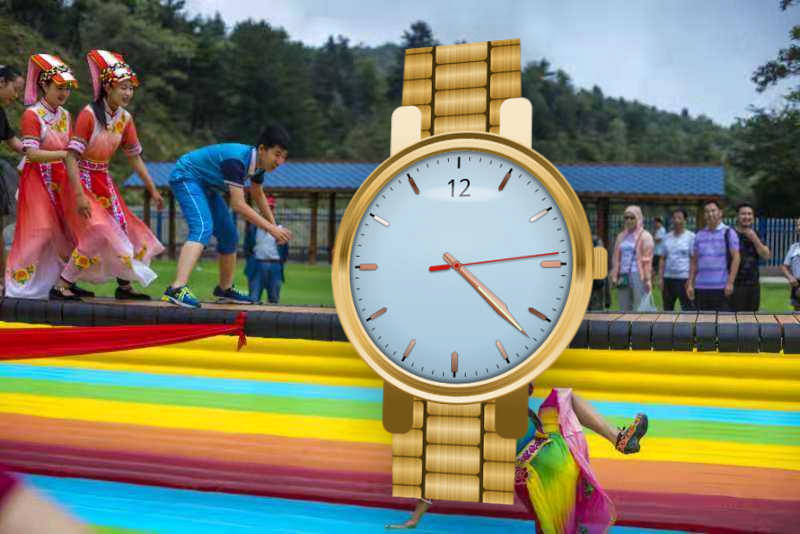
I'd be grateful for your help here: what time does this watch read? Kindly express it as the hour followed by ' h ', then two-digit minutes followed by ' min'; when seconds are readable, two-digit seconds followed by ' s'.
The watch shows 4 h 22 min 14 s
